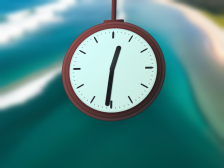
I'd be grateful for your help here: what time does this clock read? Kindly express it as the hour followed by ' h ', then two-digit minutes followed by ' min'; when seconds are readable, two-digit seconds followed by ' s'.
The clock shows 12 h 31 min
